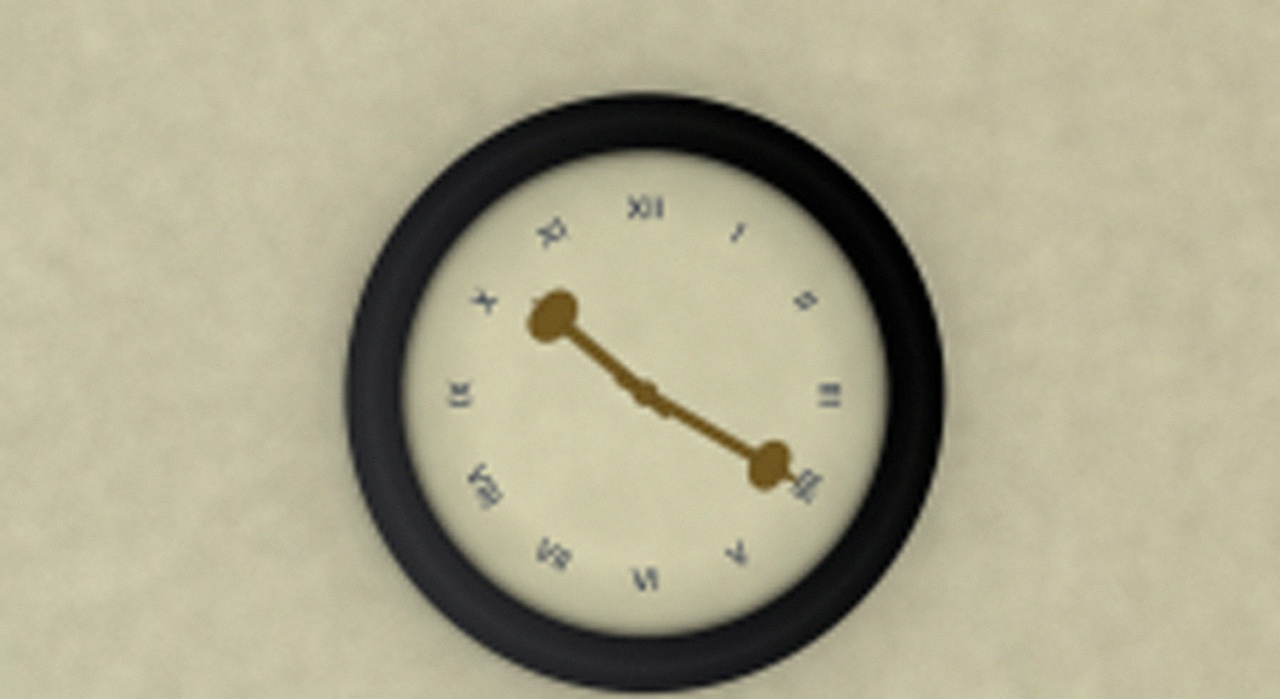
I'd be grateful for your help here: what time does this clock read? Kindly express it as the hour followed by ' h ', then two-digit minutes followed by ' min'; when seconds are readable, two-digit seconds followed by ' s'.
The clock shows 10 h 20 min
